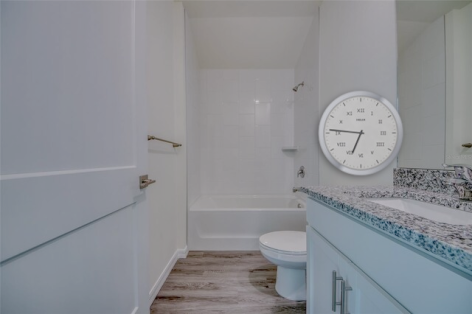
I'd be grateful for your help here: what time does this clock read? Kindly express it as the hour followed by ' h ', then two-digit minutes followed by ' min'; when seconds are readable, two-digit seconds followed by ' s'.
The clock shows 6 h 46 min
